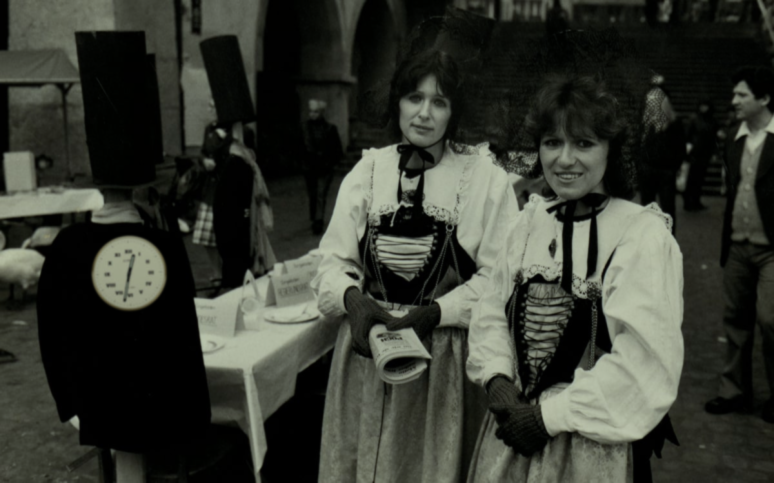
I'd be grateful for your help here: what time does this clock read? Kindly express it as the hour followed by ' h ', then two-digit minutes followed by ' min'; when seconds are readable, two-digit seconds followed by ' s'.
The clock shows 12 h 32 min
